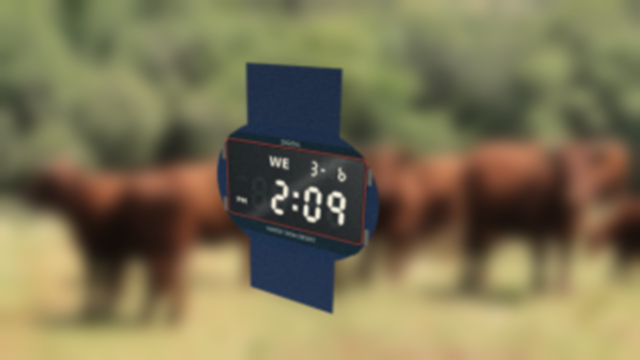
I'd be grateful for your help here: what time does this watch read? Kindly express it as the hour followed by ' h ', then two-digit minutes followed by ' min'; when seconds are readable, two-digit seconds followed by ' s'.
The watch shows 2 h 09 min
